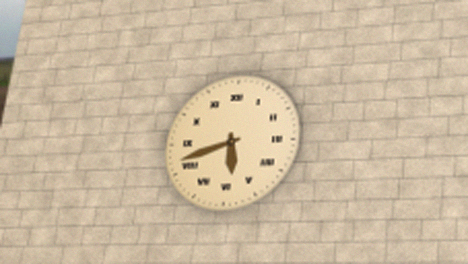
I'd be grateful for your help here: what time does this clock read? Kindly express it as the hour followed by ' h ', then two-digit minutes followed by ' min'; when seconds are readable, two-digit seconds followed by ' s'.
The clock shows 5 h 42 min
